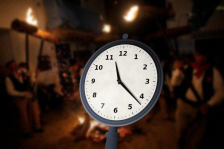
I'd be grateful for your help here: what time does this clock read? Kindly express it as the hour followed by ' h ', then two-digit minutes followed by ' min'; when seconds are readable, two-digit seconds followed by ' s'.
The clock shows 11 h 22 min
